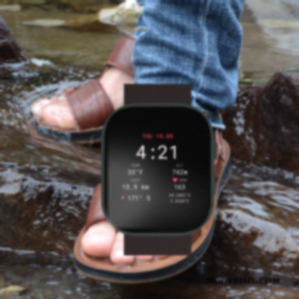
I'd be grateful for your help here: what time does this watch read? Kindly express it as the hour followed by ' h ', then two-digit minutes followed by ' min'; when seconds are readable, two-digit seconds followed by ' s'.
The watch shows 4 h 21 min
